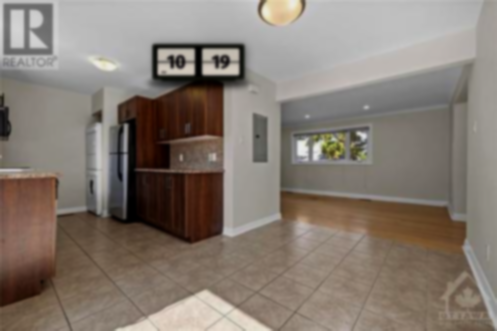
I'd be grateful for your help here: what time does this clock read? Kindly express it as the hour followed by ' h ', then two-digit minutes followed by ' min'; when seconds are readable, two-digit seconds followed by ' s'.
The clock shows 10 h 19 min
